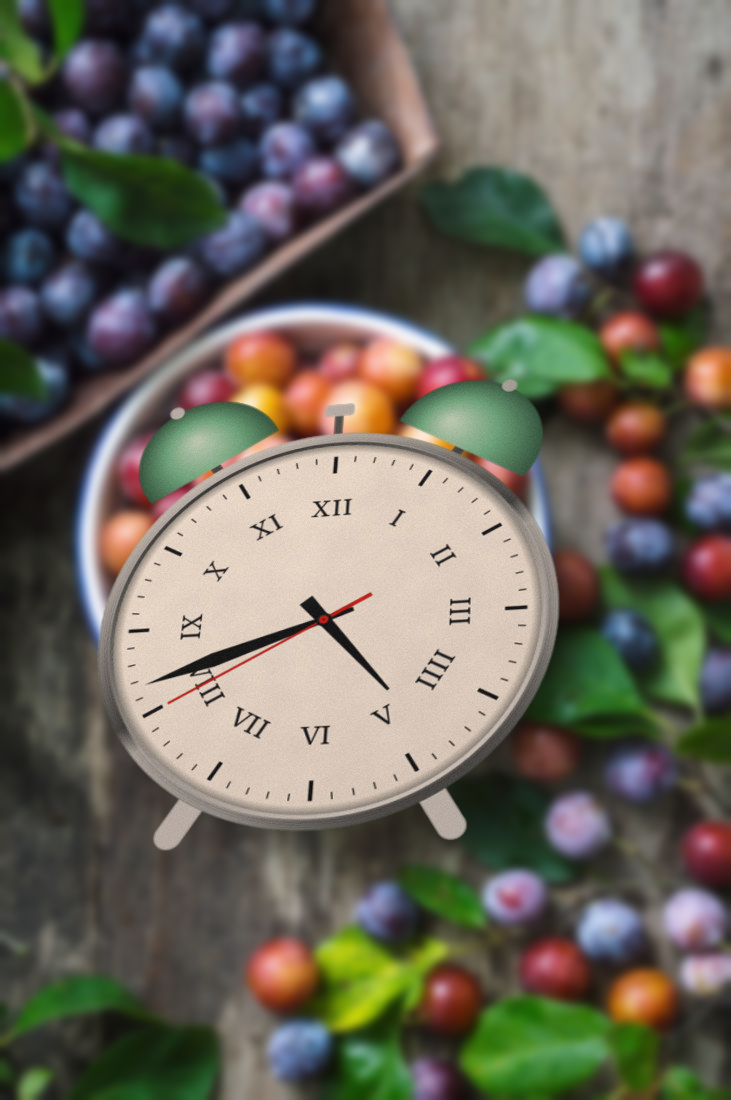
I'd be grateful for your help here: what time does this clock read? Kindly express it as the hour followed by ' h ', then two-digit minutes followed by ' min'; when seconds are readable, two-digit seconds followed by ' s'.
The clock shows 4 h 41 min 40 s
